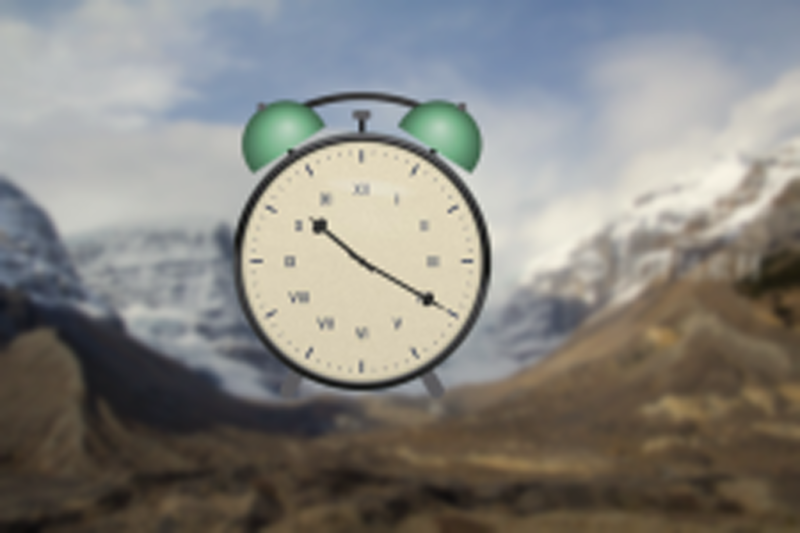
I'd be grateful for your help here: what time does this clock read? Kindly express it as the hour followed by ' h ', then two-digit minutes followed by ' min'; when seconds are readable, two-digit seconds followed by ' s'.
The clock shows 10 h 20 min
